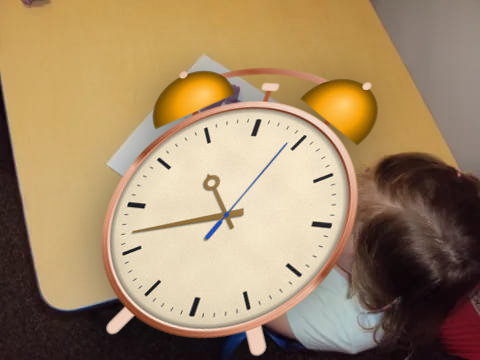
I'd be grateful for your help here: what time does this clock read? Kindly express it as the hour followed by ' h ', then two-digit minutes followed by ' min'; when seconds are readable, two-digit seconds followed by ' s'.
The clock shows 10 h 42 min 04 s
